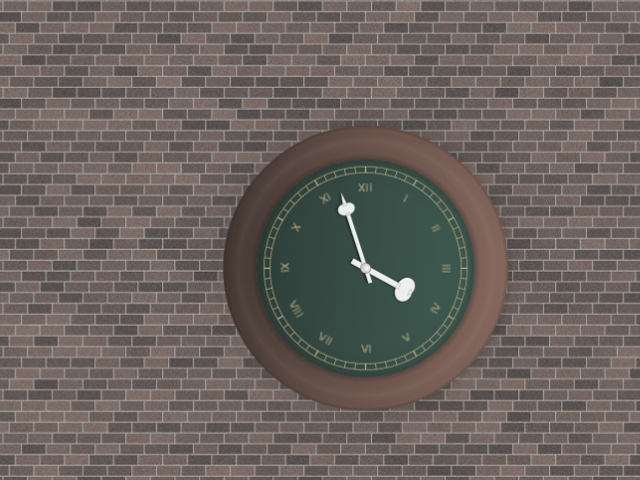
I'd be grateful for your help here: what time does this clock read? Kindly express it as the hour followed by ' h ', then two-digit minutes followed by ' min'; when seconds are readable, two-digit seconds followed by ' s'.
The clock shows 3 h 57 min
